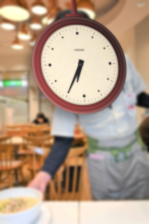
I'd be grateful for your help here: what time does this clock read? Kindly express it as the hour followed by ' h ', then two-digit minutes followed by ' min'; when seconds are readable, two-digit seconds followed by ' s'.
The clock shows 6 h 35 min
